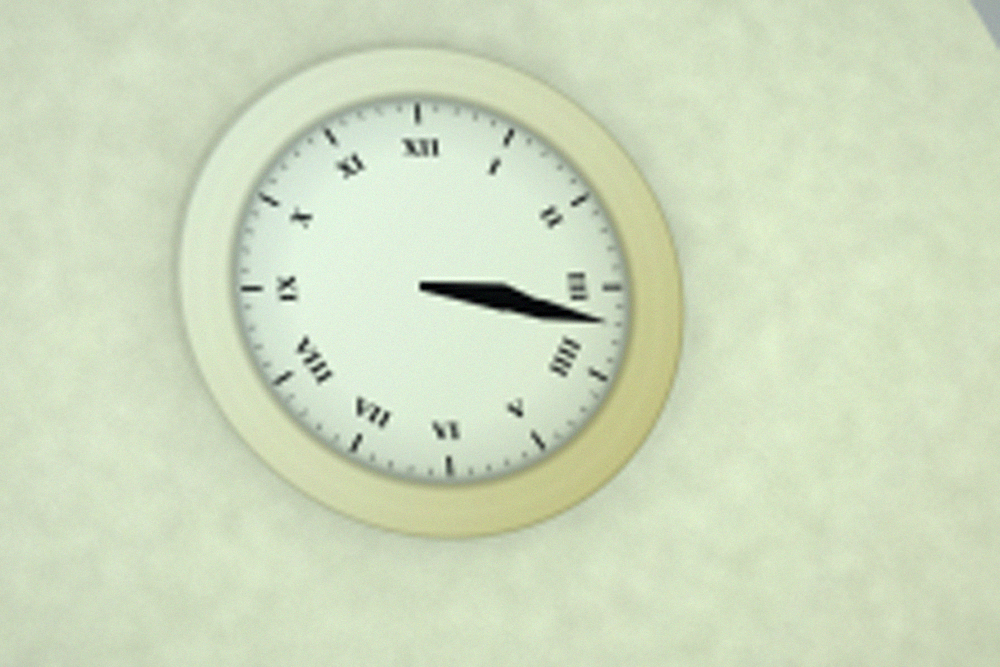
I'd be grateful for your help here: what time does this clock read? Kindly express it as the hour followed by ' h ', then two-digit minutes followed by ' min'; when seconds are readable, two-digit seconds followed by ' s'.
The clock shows 3 h 17 min
